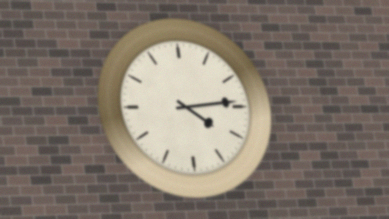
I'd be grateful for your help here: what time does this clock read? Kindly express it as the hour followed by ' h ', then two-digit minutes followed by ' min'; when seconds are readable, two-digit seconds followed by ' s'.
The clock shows 4 h 14 min
